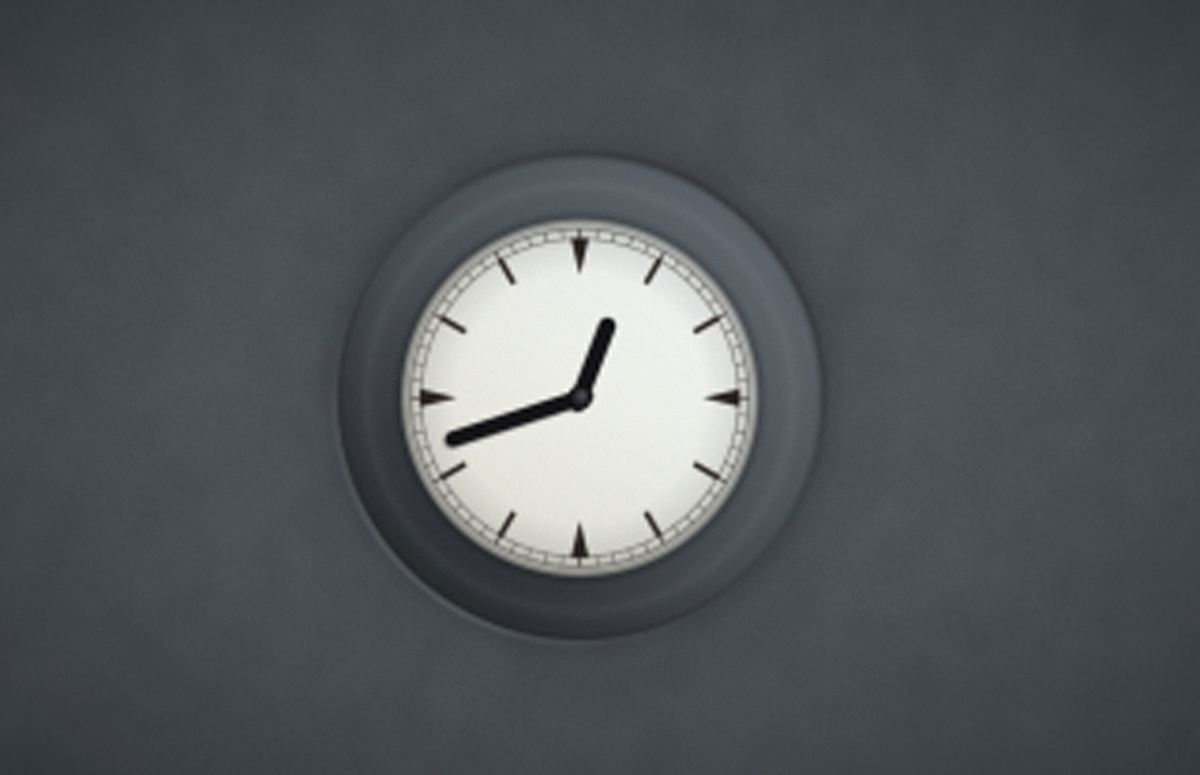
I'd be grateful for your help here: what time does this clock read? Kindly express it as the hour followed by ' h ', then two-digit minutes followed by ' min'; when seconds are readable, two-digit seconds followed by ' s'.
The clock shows 12 h 42 min
